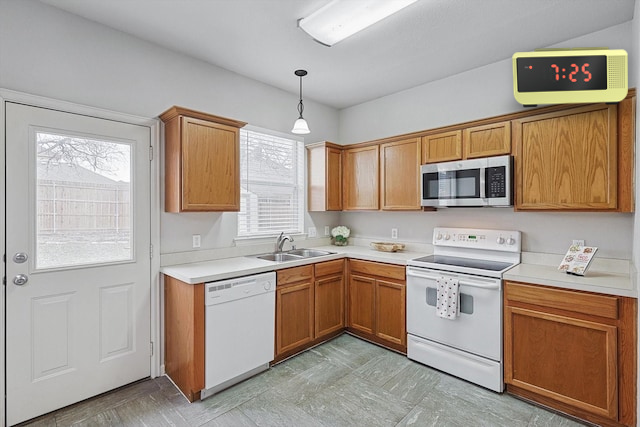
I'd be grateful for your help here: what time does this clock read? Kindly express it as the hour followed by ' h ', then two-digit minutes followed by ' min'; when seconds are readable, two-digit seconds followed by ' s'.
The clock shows 7 h 25 min
